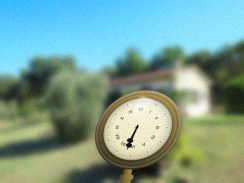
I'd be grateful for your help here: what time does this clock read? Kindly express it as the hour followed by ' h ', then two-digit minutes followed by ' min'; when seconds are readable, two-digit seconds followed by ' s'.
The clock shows 6 h 32 min
